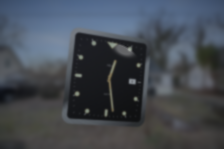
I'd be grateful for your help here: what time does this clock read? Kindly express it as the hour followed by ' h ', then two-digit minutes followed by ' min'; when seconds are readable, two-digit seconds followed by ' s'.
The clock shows 12 h 28 min
